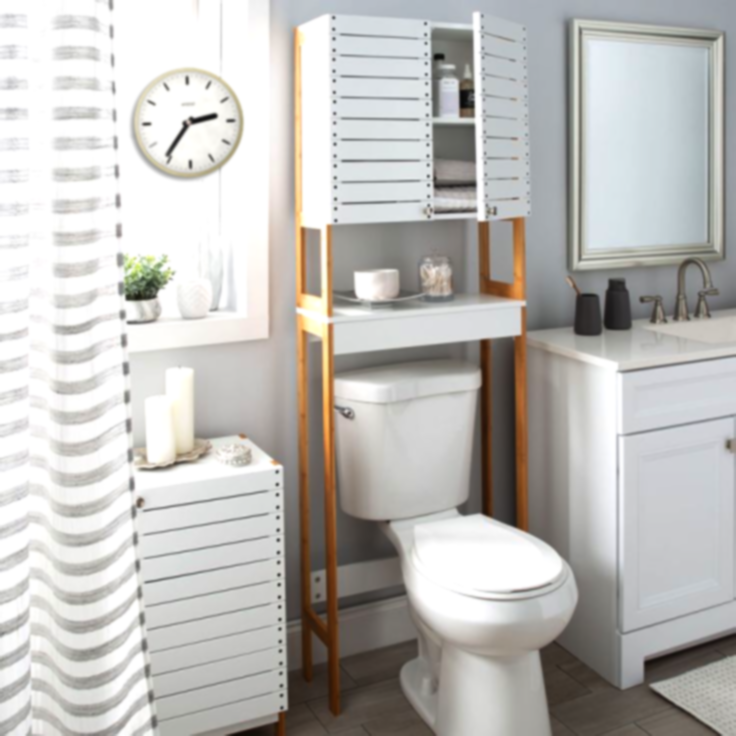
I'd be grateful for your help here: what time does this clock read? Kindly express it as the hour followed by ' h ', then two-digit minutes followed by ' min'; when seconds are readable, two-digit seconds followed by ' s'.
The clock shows 2 h 36 min
